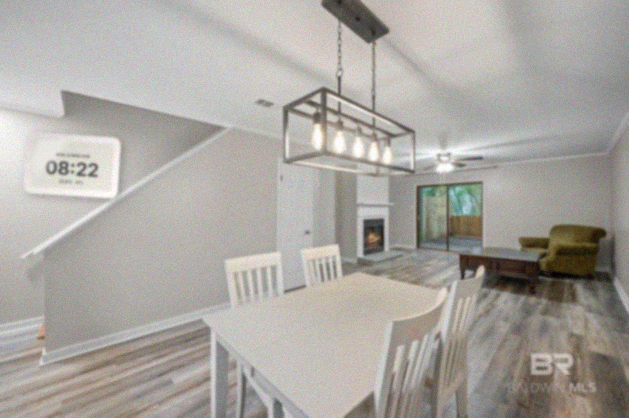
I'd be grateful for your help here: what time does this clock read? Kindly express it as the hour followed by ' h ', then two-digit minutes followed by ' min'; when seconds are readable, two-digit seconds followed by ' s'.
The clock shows 8 h 22 min
